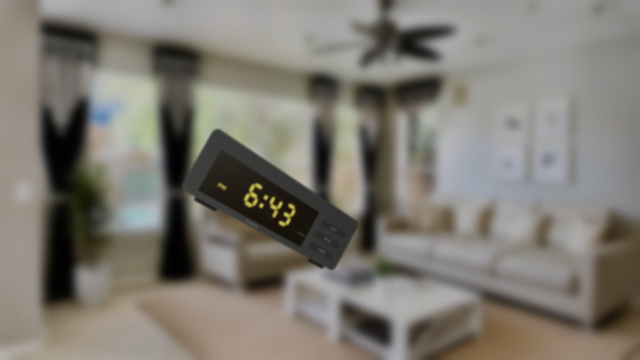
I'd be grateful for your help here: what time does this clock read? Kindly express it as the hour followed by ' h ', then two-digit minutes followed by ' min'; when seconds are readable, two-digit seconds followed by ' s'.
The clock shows 6 h 43 min
